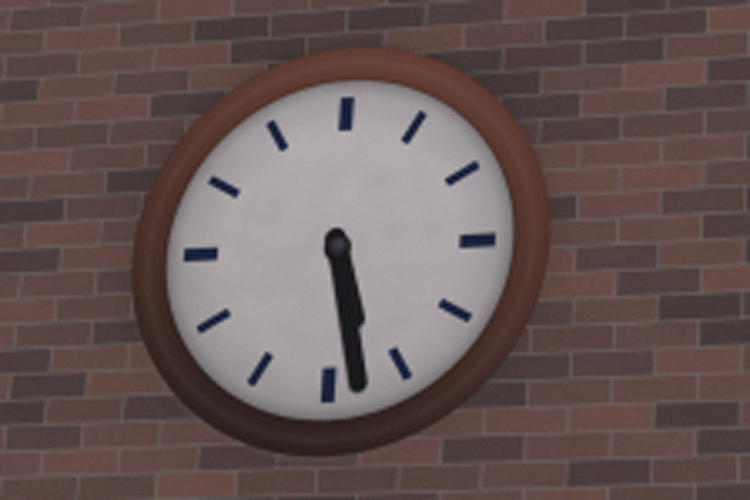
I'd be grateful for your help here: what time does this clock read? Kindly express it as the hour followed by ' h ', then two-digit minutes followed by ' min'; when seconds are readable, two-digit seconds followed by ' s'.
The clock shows 5 h 28 min
